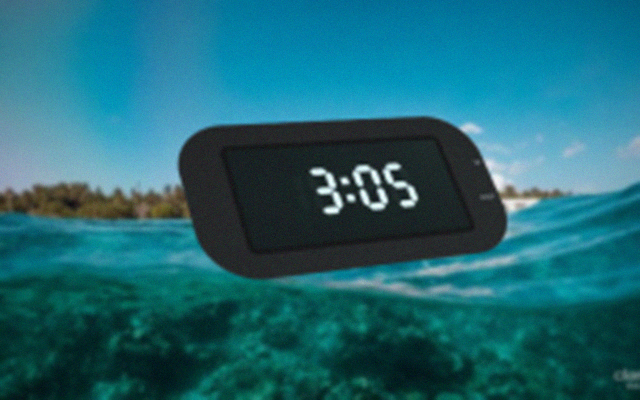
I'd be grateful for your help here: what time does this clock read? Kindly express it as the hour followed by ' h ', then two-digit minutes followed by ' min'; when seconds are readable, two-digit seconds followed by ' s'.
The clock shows 3 h 05 min
